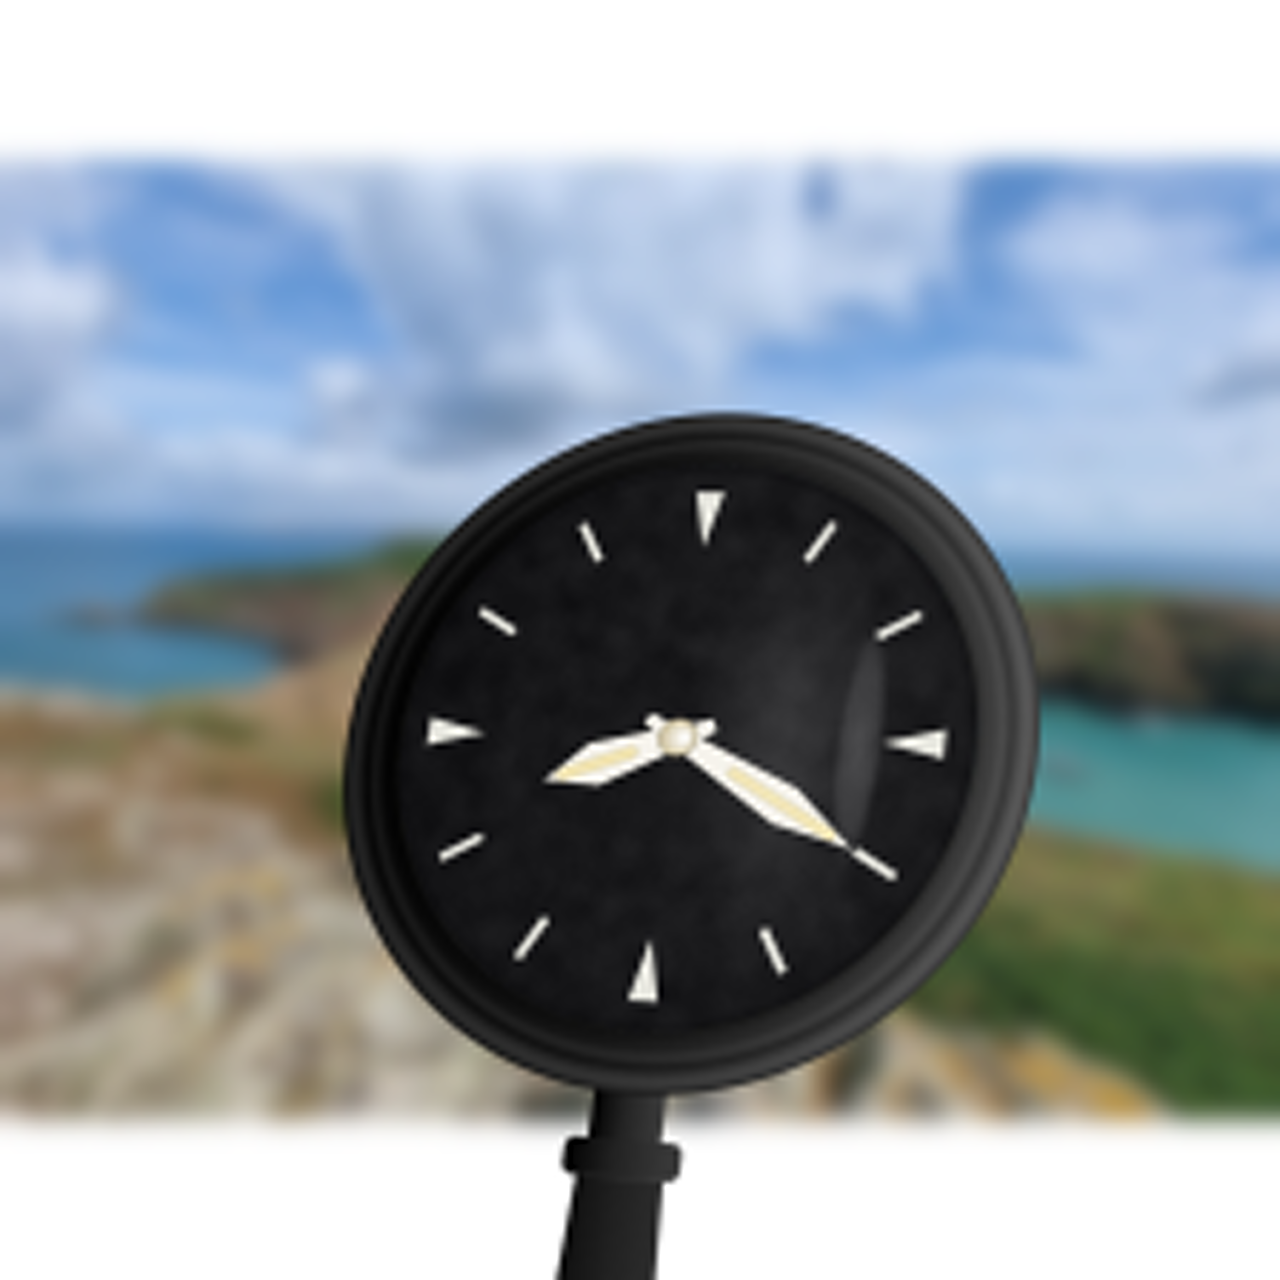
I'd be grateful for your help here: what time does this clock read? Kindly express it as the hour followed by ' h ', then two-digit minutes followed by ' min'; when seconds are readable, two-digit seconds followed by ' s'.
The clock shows 8 h 20 min
